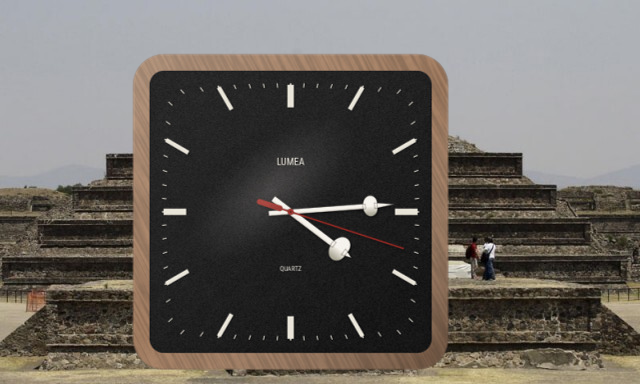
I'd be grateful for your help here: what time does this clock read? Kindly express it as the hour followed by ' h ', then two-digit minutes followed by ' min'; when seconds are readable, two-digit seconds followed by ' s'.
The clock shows 4 h 14 min 18 s
